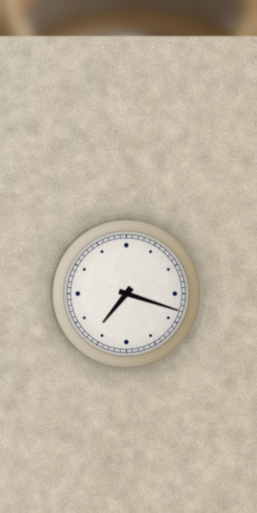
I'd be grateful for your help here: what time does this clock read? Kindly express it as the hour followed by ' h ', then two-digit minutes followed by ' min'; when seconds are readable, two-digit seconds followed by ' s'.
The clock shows 7 h 18 min
